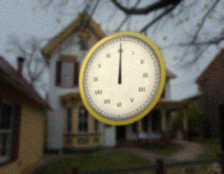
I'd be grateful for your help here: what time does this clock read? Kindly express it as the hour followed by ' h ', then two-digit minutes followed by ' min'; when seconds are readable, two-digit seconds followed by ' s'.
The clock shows 12 h 00 min
